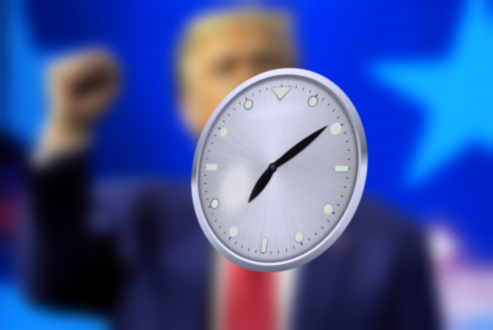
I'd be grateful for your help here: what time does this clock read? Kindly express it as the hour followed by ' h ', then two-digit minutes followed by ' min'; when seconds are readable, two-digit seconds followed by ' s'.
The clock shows 7 h 09 min
